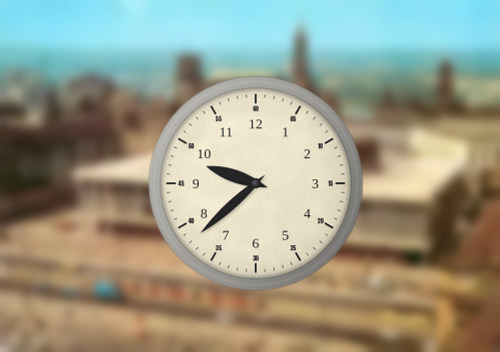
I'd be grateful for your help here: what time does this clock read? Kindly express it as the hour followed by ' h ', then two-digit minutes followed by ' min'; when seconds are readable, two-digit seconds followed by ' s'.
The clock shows 9 h 38 min
